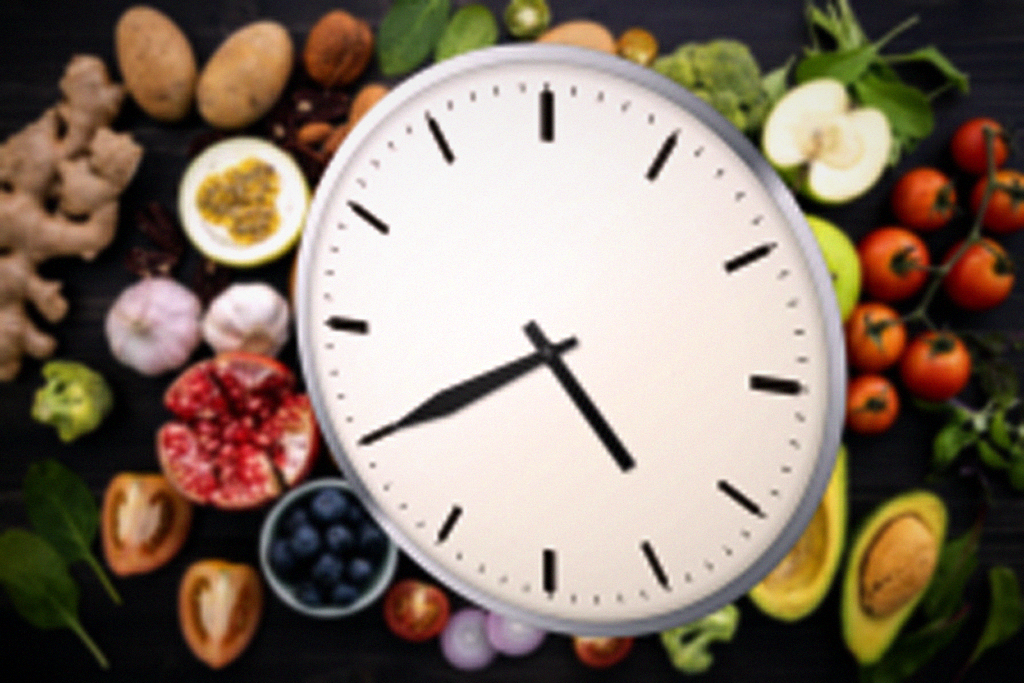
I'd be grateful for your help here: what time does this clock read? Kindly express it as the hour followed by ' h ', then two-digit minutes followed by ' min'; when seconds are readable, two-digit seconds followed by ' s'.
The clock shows 4 h 40 min
